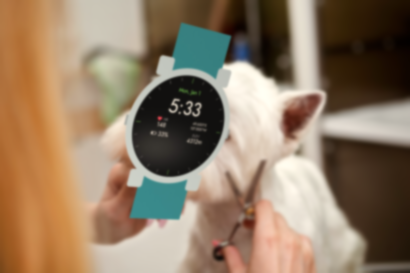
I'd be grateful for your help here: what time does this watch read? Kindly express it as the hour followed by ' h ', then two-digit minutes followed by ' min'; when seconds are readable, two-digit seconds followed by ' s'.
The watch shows 5 h 33 min
